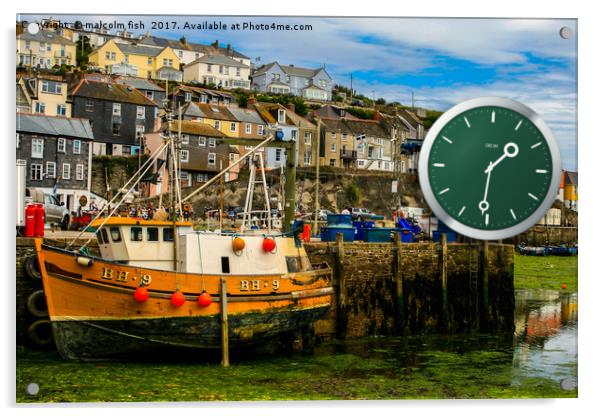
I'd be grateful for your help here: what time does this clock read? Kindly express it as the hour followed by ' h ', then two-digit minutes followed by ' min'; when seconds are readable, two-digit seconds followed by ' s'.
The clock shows 1 h 31 min
